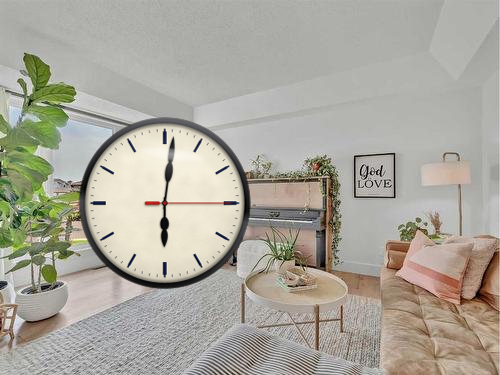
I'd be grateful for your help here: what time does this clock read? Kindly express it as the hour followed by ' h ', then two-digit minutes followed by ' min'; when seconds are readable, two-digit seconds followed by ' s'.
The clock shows 6 h 01 min 15 s
